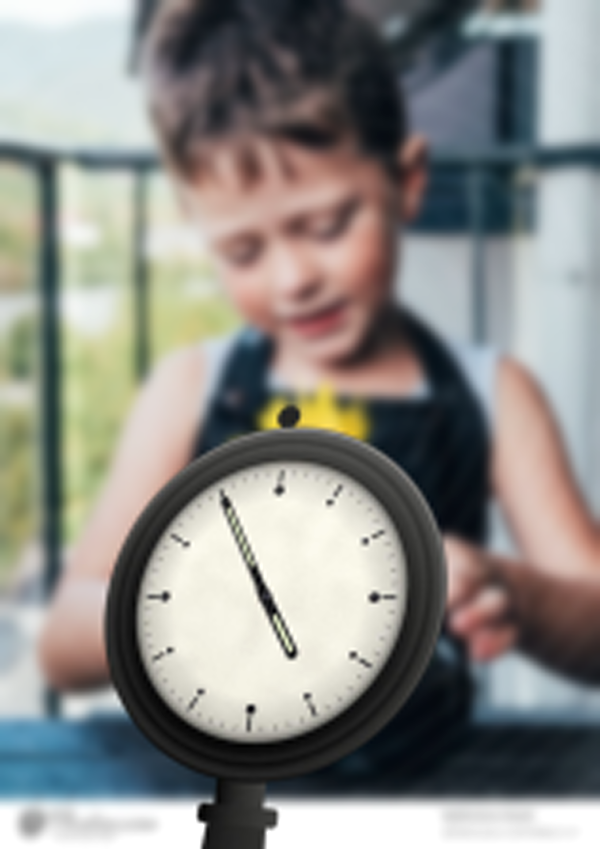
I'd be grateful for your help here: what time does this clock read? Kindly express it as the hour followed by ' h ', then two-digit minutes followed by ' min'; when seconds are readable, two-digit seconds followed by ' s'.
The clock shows 4 h 55 min
